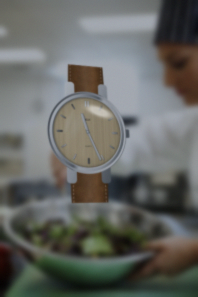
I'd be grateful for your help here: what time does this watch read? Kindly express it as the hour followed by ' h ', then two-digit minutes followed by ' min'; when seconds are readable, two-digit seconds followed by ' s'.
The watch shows 11 h 26 min
